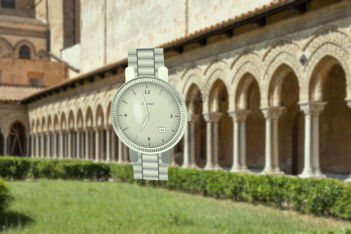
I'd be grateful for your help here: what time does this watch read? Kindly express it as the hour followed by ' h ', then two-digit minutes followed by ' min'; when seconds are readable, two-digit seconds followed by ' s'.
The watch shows 6 h 58 min
